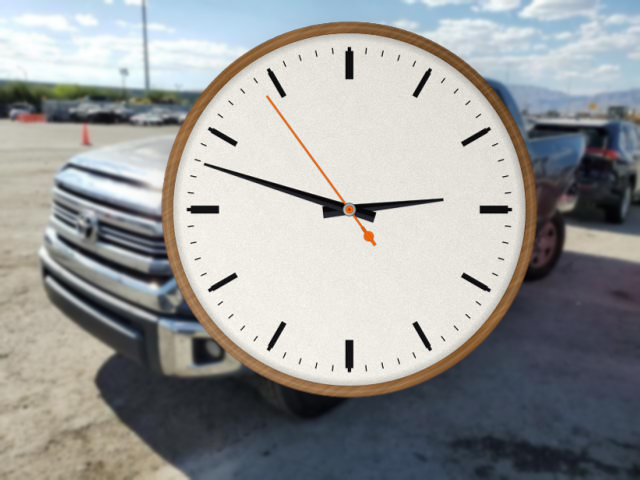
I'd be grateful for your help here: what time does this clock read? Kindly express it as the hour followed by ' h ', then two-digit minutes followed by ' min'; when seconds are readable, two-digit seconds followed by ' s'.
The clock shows 2 h 47 min 54 s
